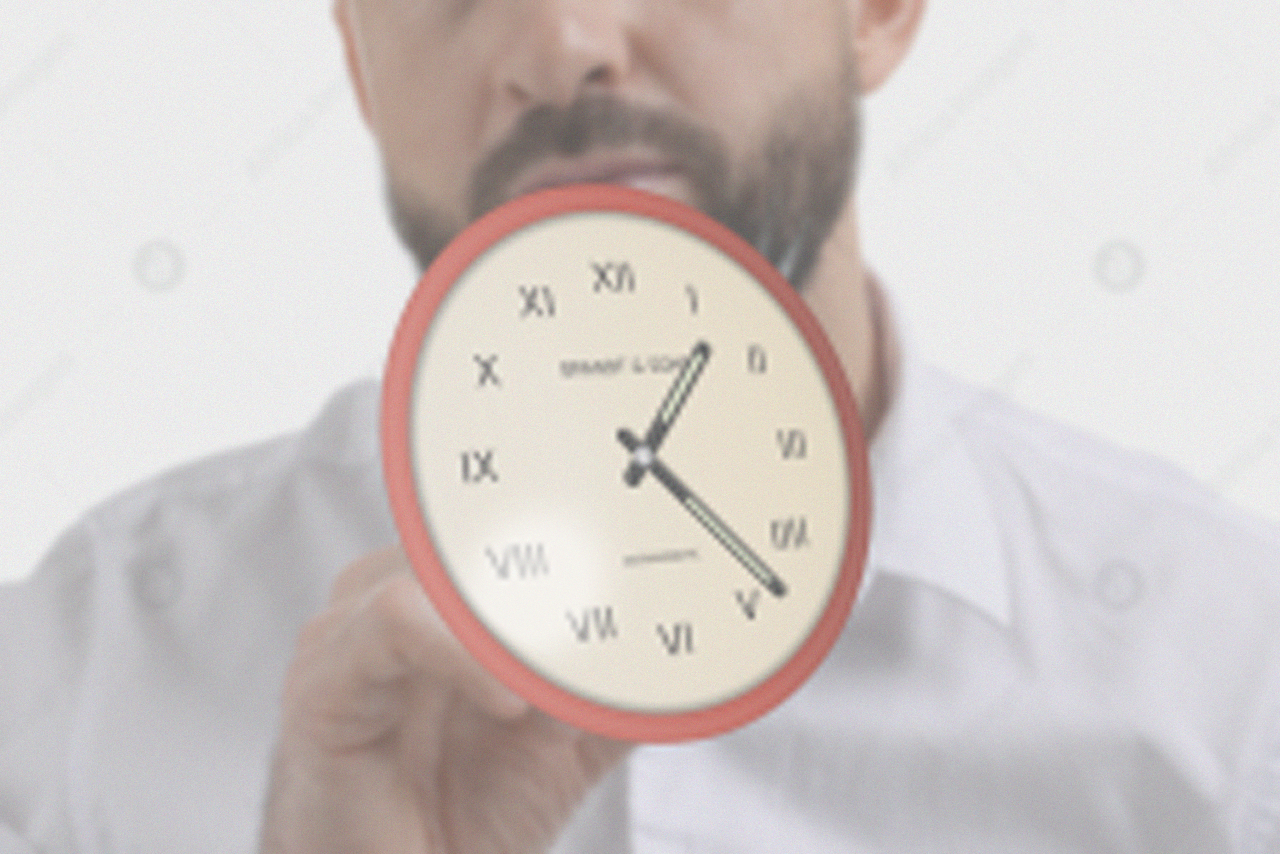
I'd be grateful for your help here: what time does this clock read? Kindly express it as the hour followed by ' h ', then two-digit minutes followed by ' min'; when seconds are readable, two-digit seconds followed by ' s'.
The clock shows 1 h 23 min
